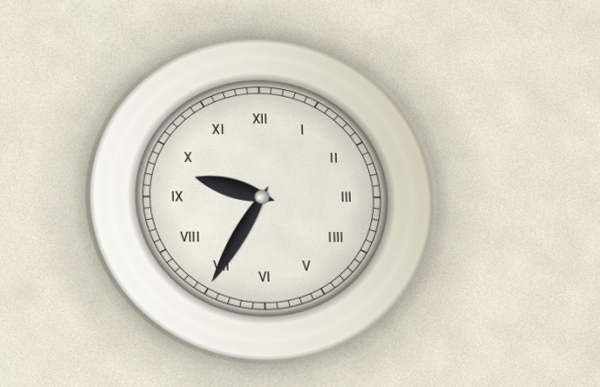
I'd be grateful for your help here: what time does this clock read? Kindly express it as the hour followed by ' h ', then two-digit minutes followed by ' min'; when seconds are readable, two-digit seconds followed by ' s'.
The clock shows 9 h 35 min
